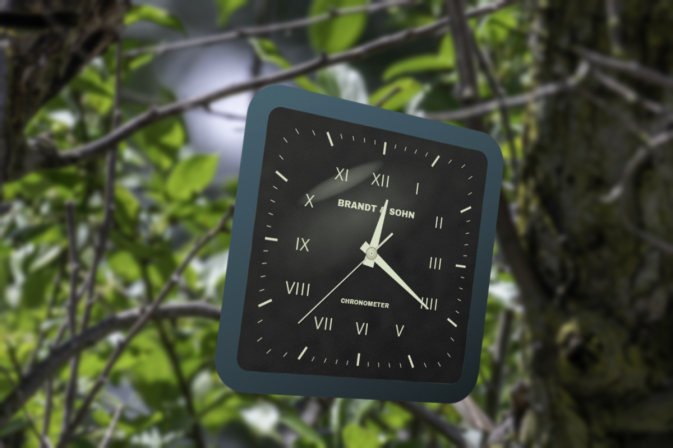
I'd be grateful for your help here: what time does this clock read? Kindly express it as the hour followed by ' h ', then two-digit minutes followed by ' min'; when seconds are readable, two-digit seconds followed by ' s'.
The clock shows 12 h 20 min 37 s
